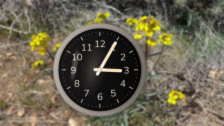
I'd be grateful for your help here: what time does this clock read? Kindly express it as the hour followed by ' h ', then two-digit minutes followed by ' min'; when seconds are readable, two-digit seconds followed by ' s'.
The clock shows 3 h 05 min
